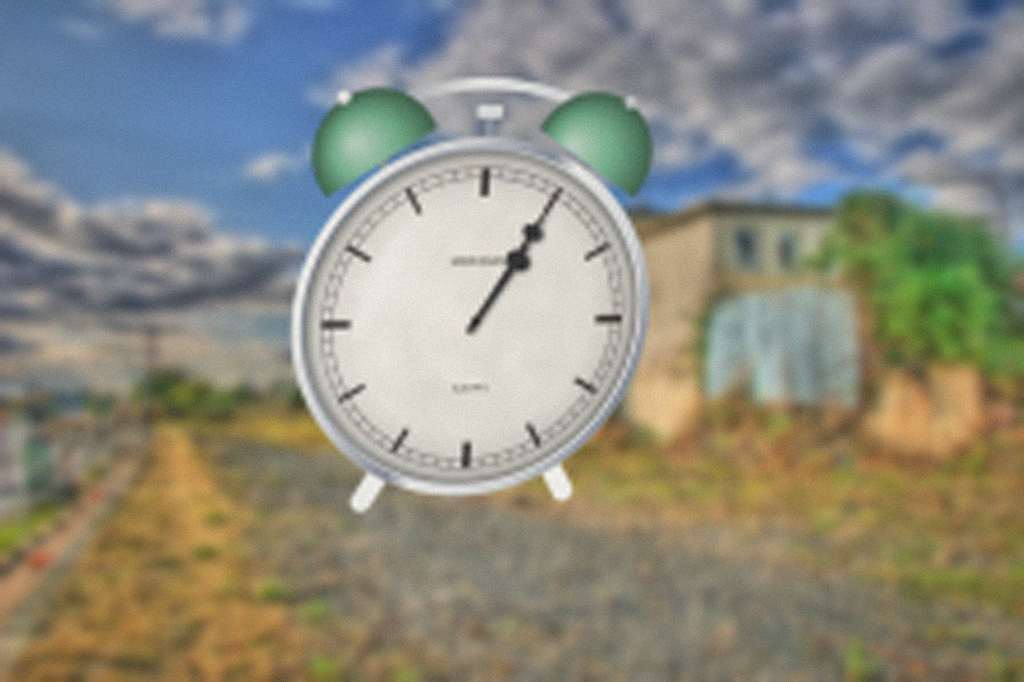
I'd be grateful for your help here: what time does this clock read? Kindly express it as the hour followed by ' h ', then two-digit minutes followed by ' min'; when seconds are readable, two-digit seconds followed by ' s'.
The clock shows 1 h 05 min
